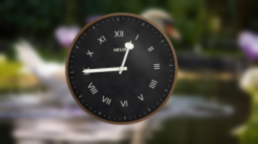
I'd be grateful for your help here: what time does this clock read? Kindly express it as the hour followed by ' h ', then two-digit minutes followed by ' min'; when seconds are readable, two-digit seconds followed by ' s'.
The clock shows 12 h 45 min
